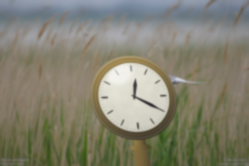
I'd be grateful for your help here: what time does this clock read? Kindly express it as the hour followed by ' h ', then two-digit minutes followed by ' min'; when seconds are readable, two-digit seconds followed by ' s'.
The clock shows 12 h 20 min
